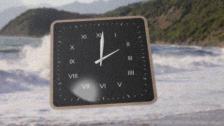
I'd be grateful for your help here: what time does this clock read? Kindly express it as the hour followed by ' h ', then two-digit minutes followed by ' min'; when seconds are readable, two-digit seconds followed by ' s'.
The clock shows 2 h 01 min
